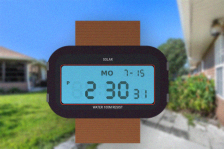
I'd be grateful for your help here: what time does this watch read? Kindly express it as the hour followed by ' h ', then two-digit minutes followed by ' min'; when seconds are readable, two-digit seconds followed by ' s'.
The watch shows 2 h 30 min 31 s
